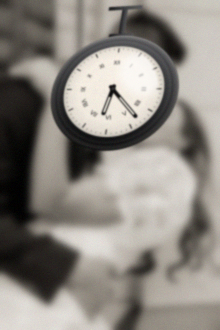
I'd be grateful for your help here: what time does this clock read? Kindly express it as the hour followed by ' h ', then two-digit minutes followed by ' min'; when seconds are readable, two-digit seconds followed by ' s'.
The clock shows 6 h 23 min
